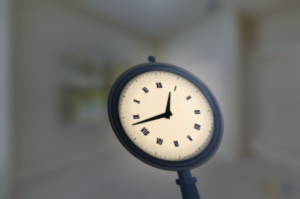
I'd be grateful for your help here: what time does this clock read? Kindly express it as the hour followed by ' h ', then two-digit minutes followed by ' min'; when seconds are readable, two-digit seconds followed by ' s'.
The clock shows 12 h 43 min
